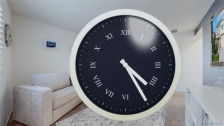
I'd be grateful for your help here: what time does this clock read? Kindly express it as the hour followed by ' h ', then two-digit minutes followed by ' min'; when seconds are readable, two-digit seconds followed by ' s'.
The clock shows 4 h 25 min
